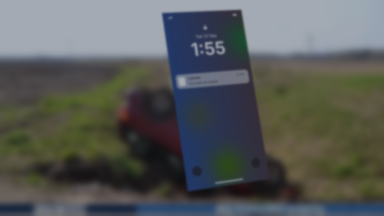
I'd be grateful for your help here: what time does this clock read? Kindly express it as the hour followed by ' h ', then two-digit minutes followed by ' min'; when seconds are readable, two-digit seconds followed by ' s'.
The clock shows 1 h 55 min
